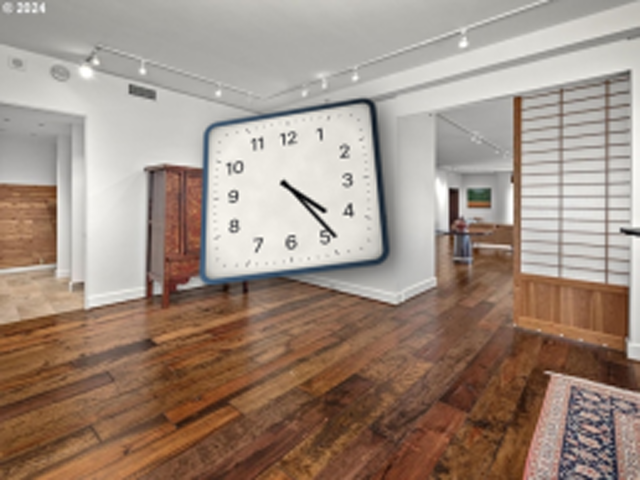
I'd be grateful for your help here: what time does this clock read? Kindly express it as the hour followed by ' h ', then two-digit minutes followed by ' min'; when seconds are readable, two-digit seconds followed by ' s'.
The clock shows 4 h 24 min
